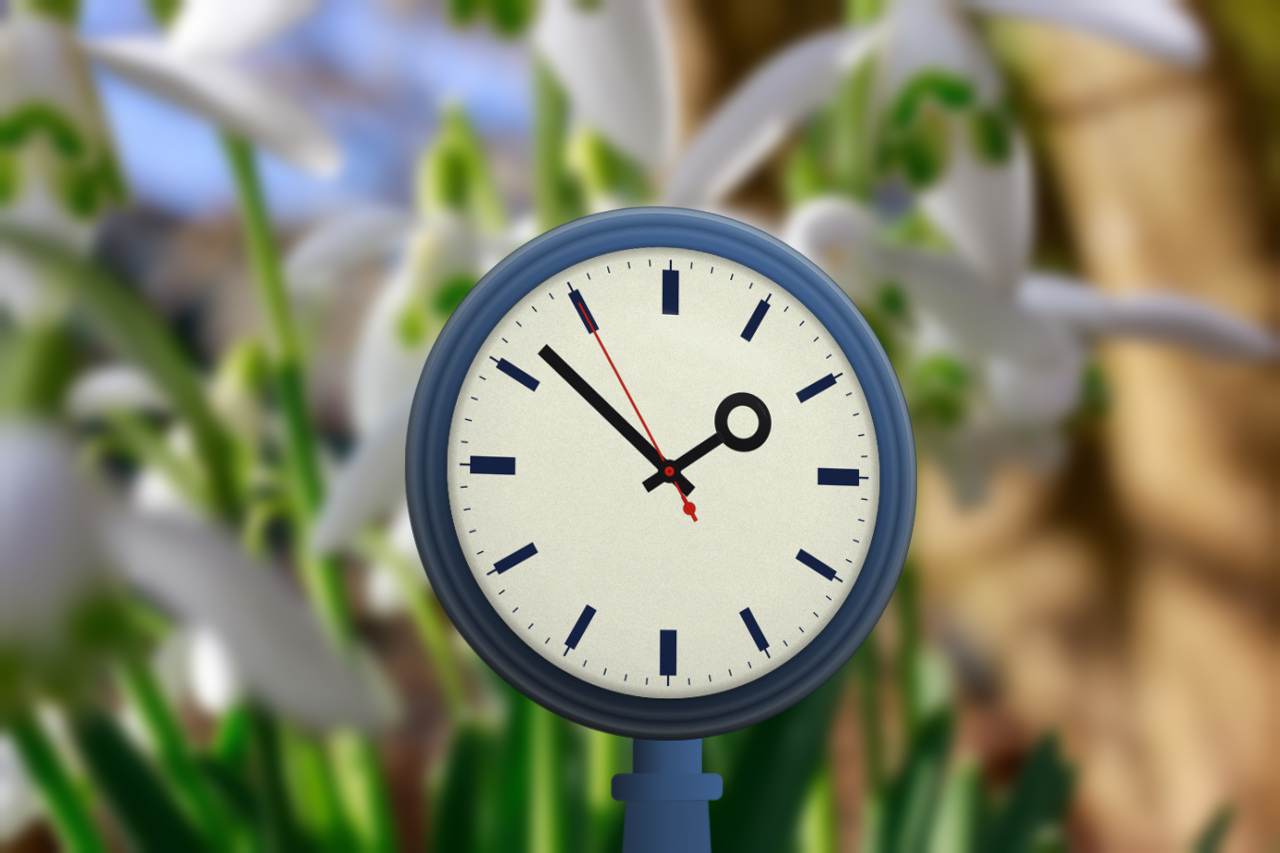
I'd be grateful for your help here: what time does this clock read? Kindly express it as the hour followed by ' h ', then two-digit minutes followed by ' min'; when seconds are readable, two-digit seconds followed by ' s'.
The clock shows 1 h 51 min 55 s
